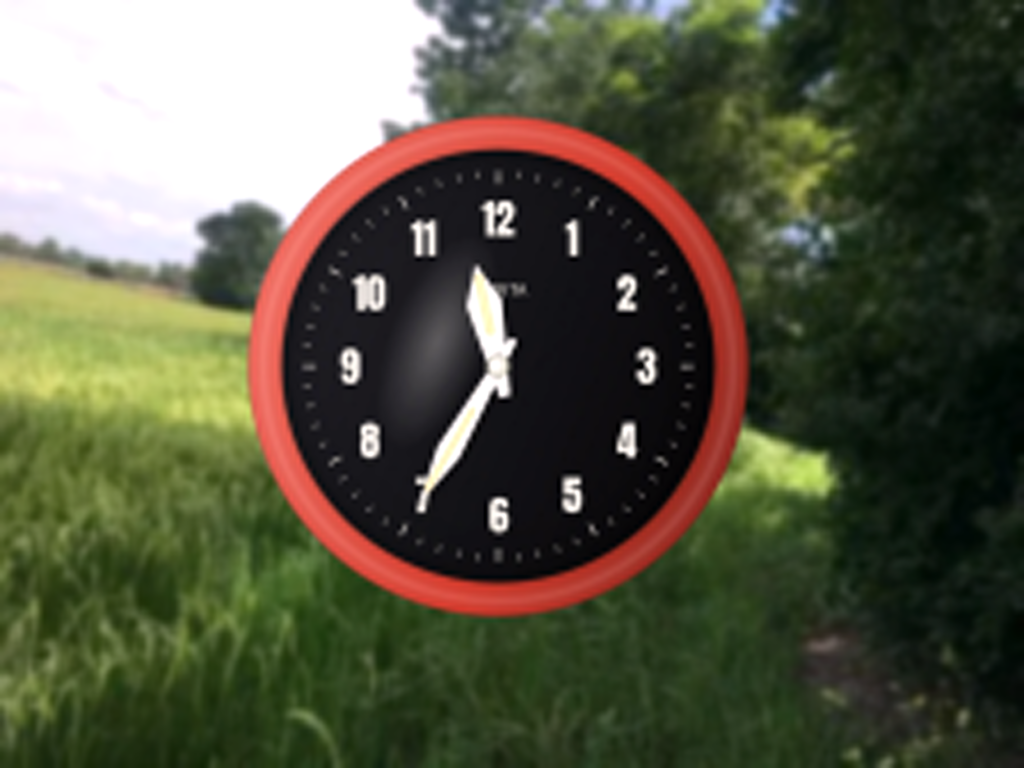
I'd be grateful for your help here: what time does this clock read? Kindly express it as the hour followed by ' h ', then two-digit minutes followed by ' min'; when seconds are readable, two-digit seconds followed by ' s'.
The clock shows 11 h 35 min
